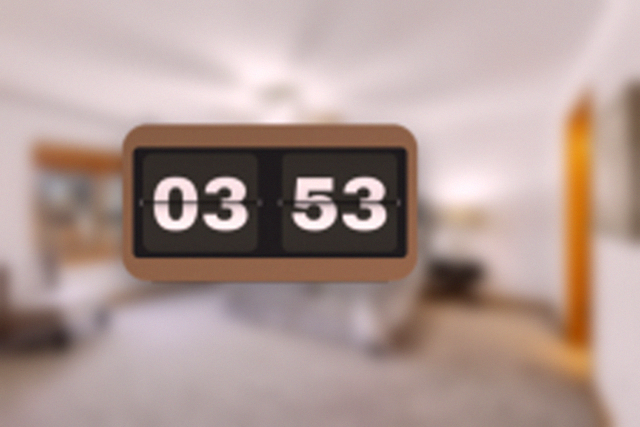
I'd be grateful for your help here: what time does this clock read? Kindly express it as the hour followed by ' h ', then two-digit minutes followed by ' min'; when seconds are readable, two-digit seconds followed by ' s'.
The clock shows 3 h 53 min
